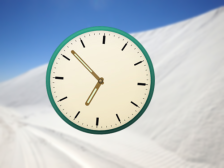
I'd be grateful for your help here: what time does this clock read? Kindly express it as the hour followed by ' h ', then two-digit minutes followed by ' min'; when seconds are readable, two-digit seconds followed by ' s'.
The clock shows 6 h 52 min
